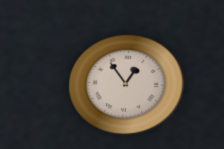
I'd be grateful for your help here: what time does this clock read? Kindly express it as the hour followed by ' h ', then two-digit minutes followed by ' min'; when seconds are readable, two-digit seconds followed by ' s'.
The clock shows 12 h 54 min
